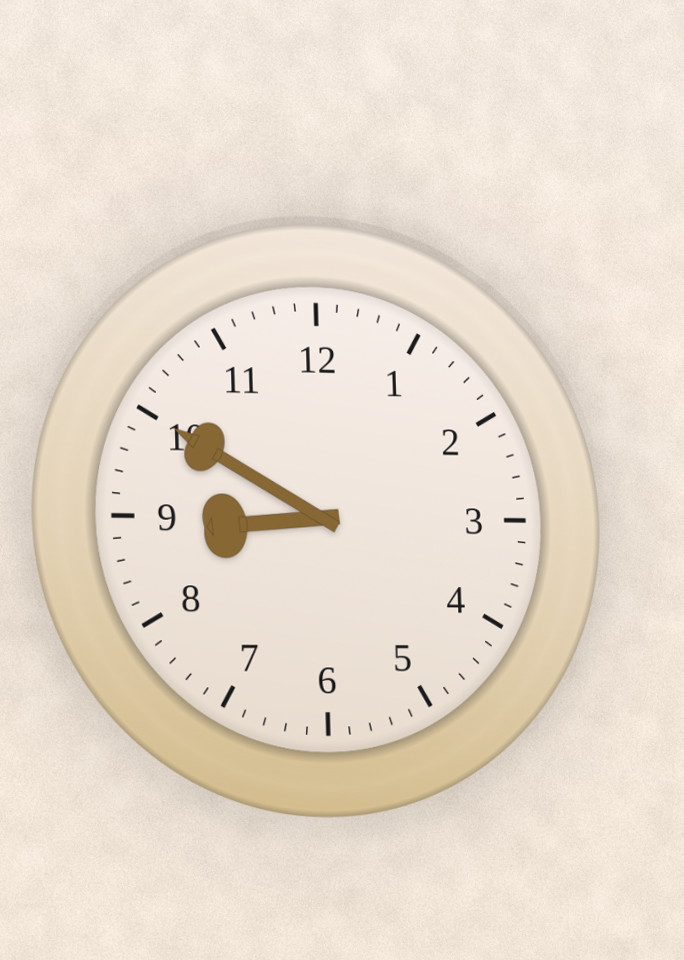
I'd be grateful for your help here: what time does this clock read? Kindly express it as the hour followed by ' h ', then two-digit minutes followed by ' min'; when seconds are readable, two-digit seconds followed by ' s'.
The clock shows 8 h 50 min
